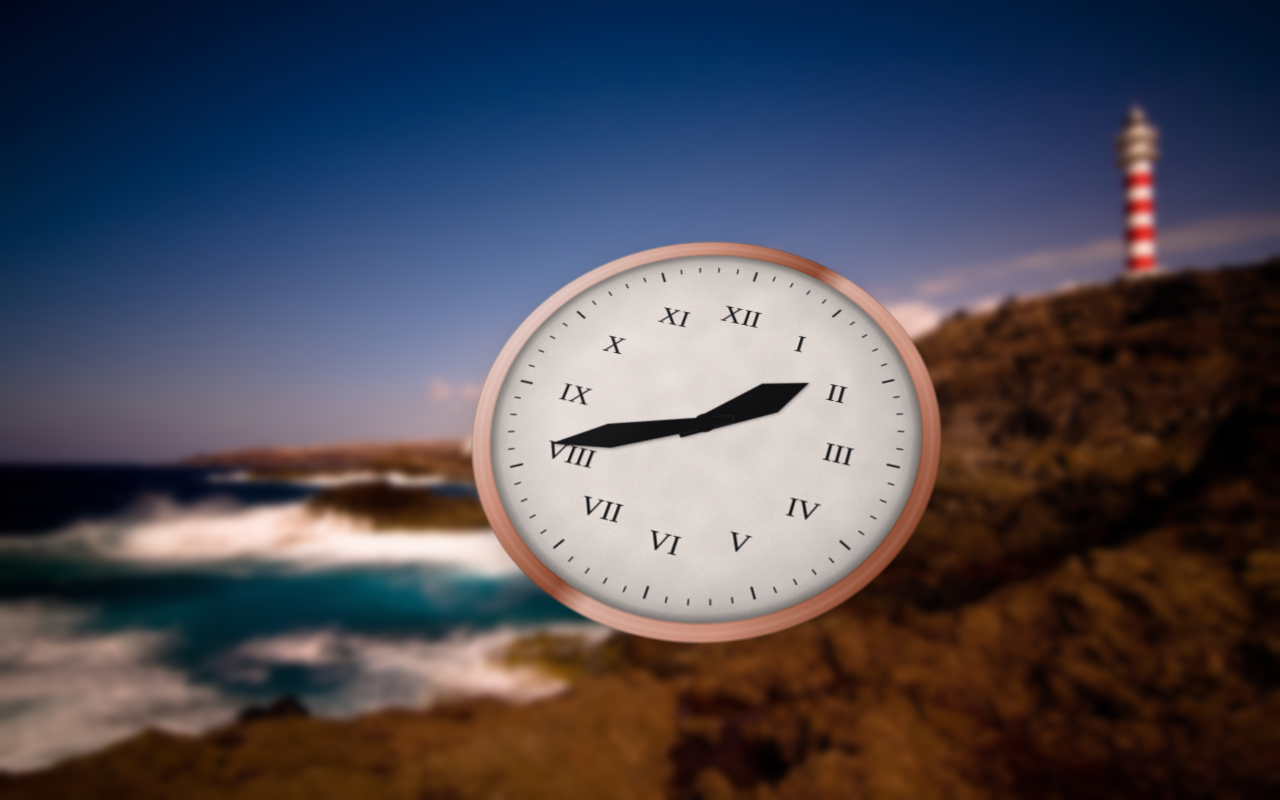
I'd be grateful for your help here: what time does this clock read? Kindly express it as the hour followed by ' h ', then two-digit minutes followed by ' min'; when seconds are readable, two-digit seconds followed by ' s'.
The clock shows 1 h 41 min
